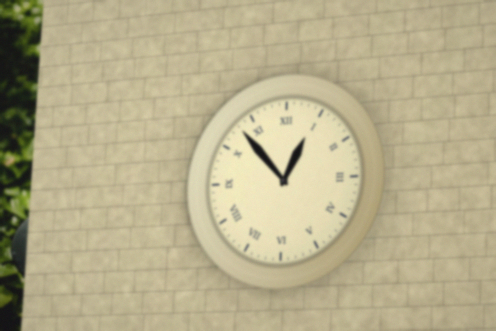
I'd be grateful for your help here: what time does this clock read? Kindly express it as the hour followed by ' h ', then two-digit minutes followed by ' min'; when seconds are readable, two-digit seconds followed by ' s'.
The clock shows 12 h 53 min
